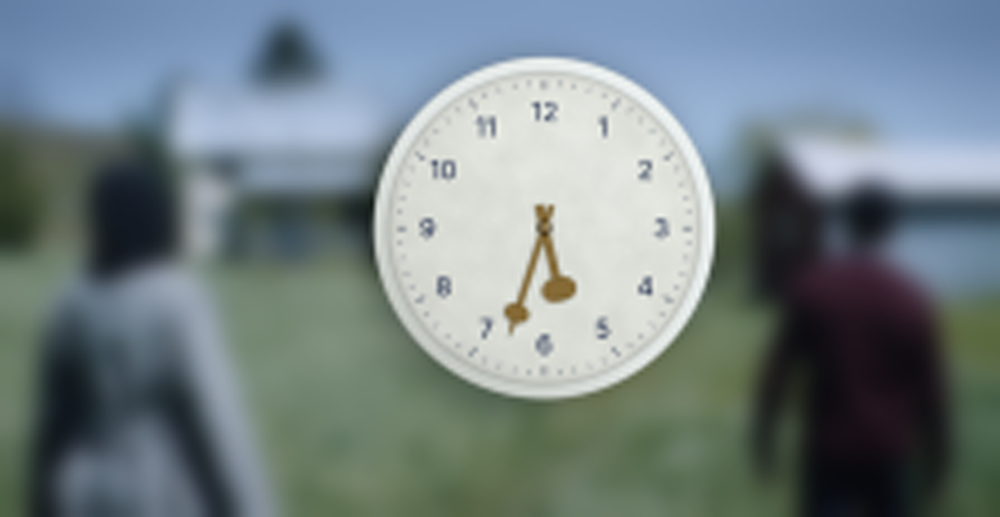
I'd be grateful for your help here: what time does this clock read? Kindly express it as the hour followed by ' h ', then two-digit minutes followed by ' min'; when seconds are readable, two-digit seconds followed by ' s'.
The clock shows 5 h 33 min
